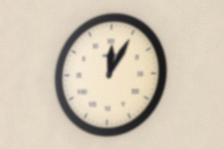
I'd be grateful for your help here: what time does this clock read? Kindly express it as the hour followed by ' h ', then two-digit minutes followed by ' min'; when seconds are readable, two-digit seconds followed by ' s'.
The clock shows 12 h 05 min
